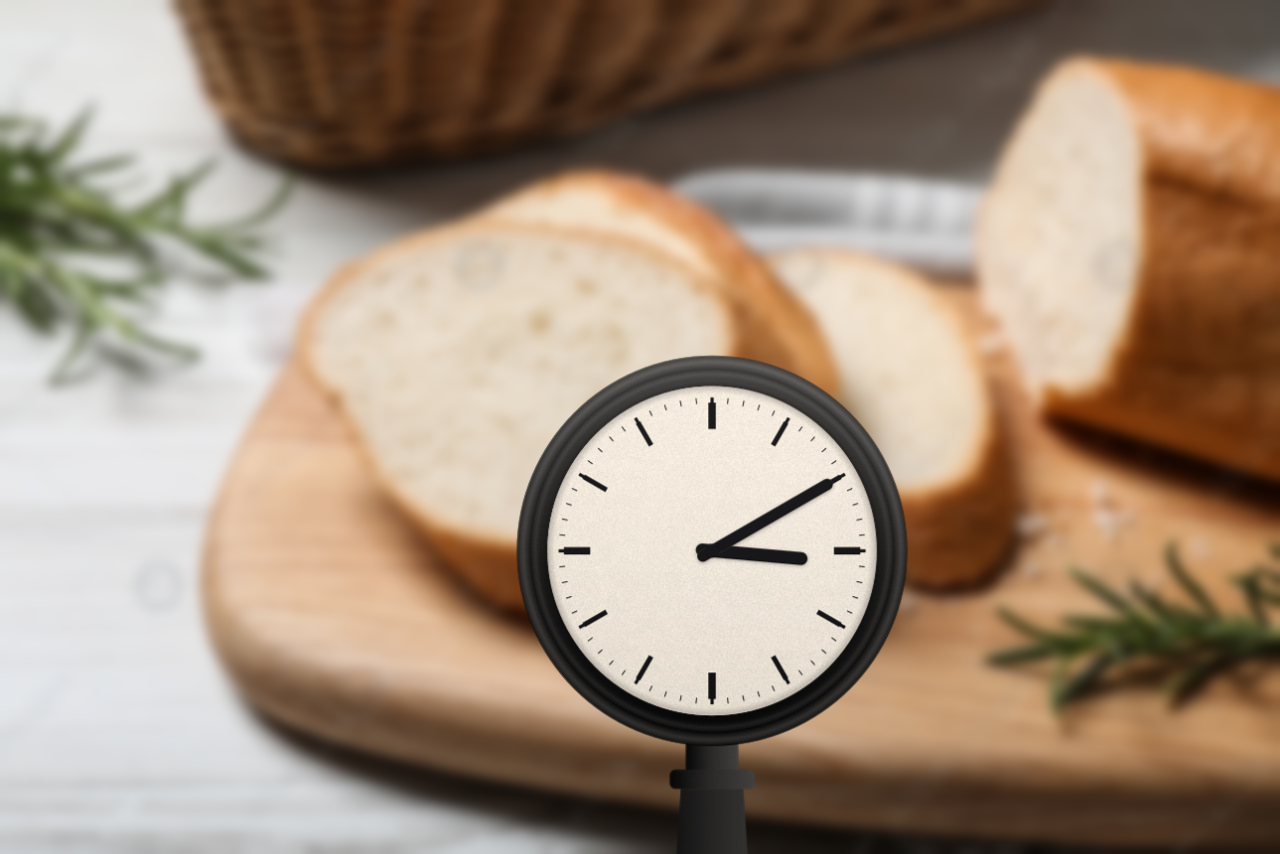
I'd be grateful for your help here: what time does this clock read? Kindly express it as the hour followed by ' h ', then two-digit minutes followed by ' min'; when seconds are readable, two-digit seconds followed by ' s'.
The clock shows 3 h 10 min
